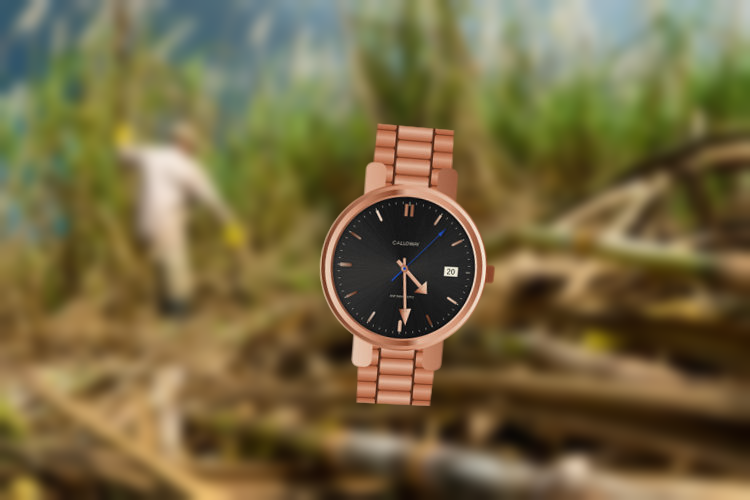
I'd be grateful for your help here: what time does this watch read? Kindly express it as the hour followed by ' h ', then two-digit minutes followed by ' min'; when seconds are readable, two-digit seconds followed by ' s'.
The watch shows 4 h 29 min 07 s
